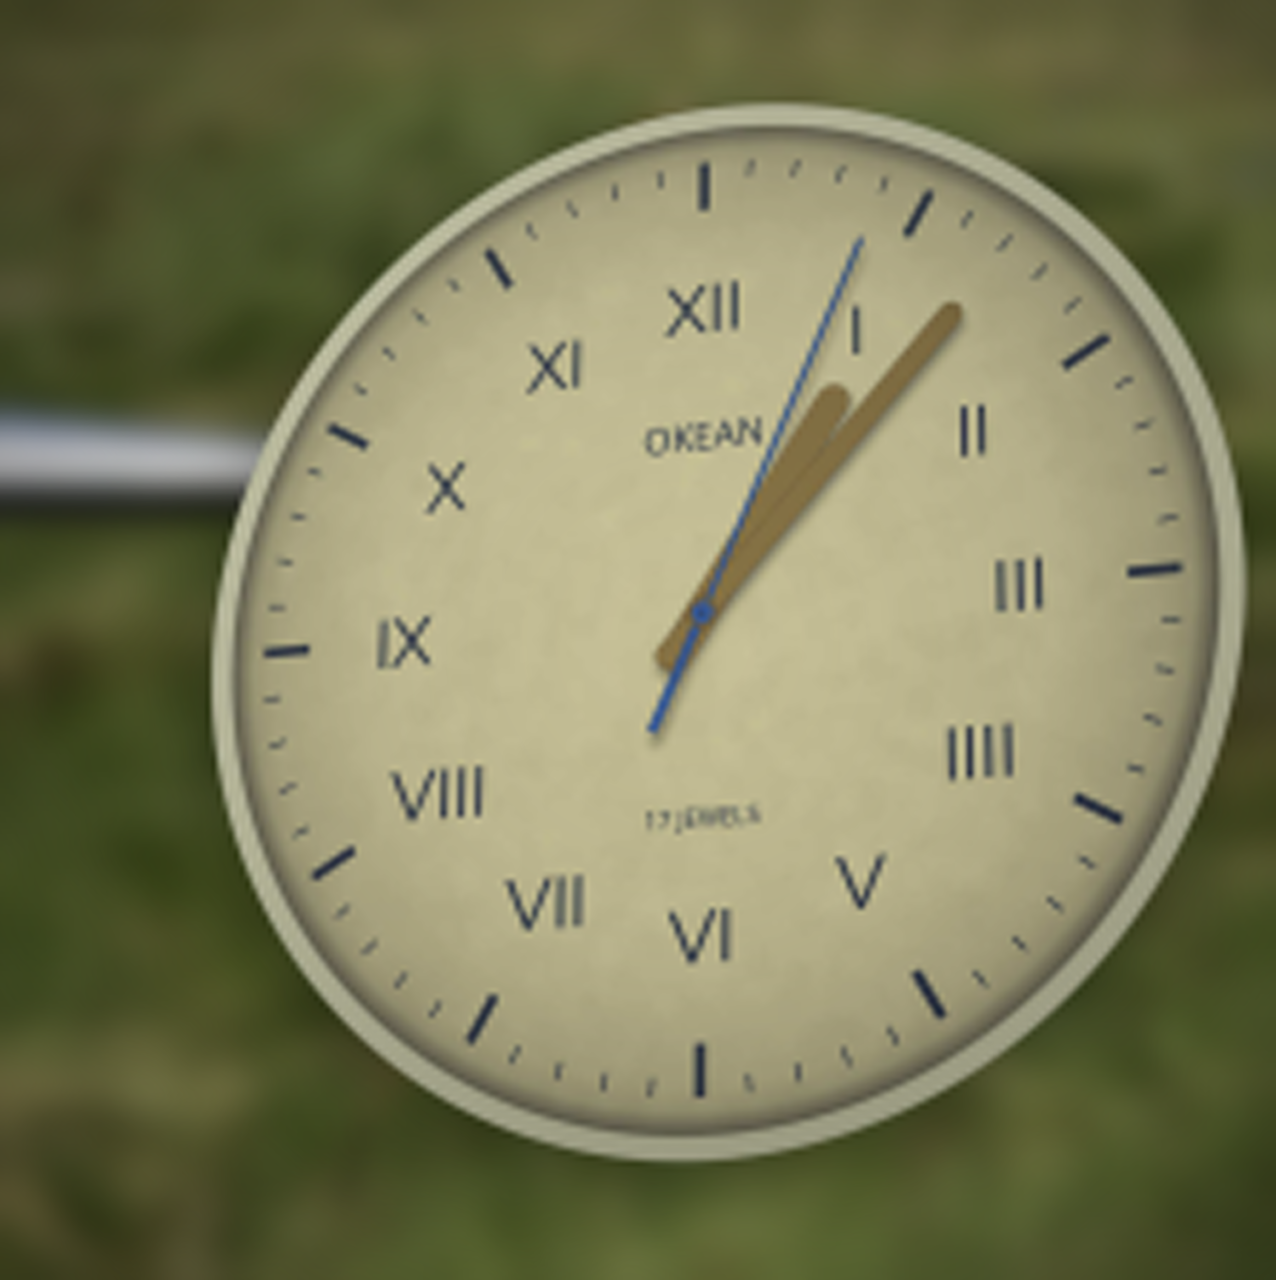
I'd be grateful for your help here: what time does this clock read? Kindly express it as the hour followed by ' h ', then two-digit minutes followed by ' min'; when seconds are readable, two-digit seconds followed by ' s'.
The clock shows 1 h 07 min 04 s
